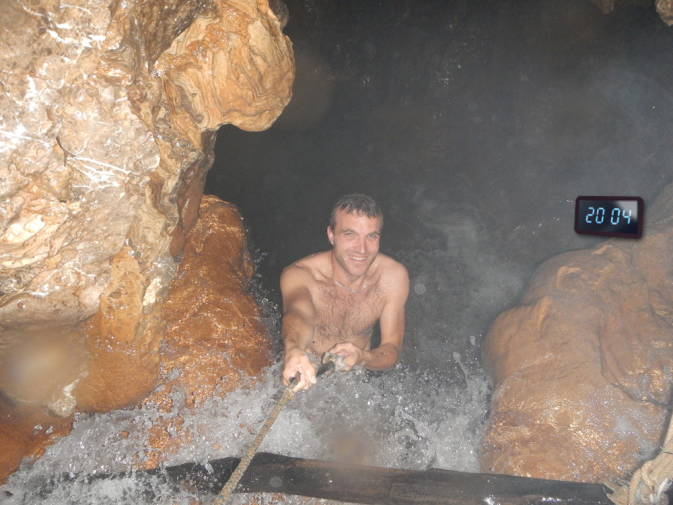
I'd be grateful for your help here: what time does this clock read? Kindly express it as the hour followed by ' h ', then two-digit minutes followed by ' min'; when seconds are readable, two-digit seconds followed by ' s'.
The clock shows 20 h 04 min
